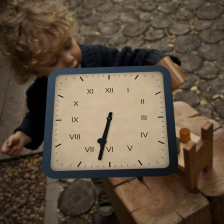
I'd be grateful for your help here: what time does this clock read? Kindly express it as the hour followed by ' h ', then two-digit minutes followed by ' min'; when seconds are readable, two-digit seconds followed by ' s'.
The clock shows 6 h 32 min
